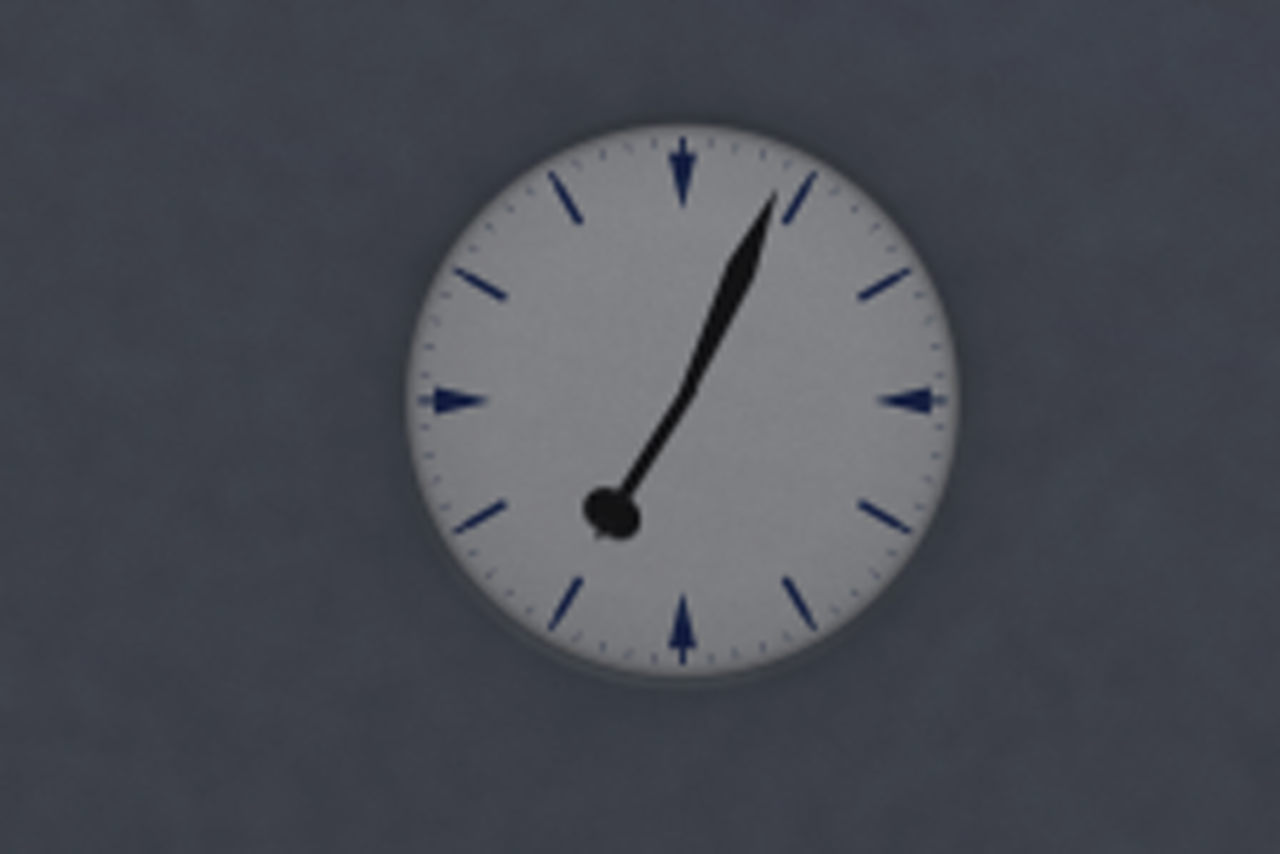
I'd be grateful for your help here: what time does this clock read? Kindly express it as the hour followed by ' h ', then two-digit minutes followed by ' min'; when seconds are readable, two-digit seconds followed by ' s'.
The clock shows 7 h 04 min
